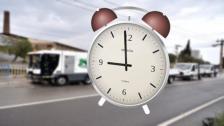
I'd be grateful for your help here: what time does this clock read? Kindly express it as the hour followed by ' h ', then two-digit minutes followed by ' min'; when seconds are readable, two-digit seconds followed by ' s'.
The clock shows 8 h 59 min
